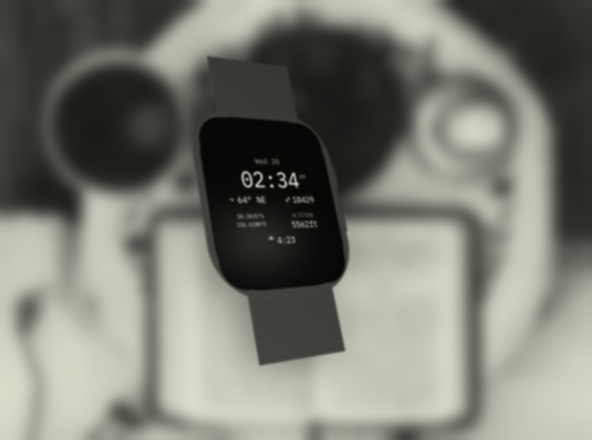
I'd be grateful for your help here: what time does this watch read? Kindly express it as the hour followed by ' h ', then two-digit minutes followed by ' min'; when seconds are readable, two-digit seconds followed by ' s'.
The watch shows 2 h 34 min
